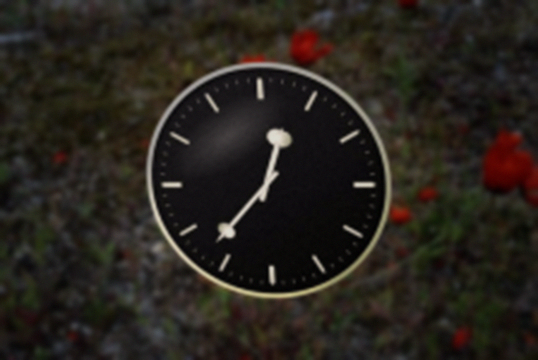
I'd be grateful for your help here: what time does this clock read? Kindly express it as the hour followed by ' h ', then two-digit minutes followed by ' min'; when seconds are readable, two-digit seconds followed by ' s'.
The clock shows 12 h 37 min
